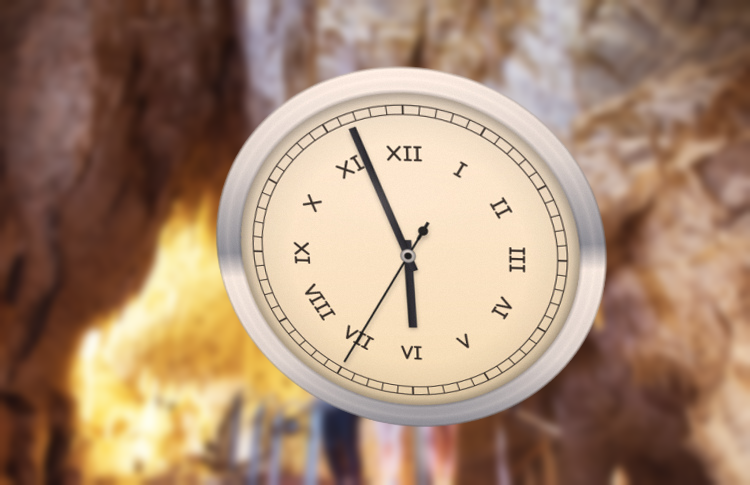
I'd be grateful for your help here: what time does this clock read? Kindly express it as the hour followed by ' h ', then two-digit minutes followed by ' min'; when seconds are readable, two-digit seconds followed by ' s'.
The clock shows 5 h 56 min 35 s
